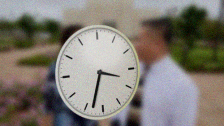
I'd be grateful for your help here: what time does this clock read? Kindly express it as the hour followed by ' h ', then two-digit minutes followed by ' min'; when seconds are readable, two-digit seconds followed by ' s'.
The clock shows 3 h 33 min
